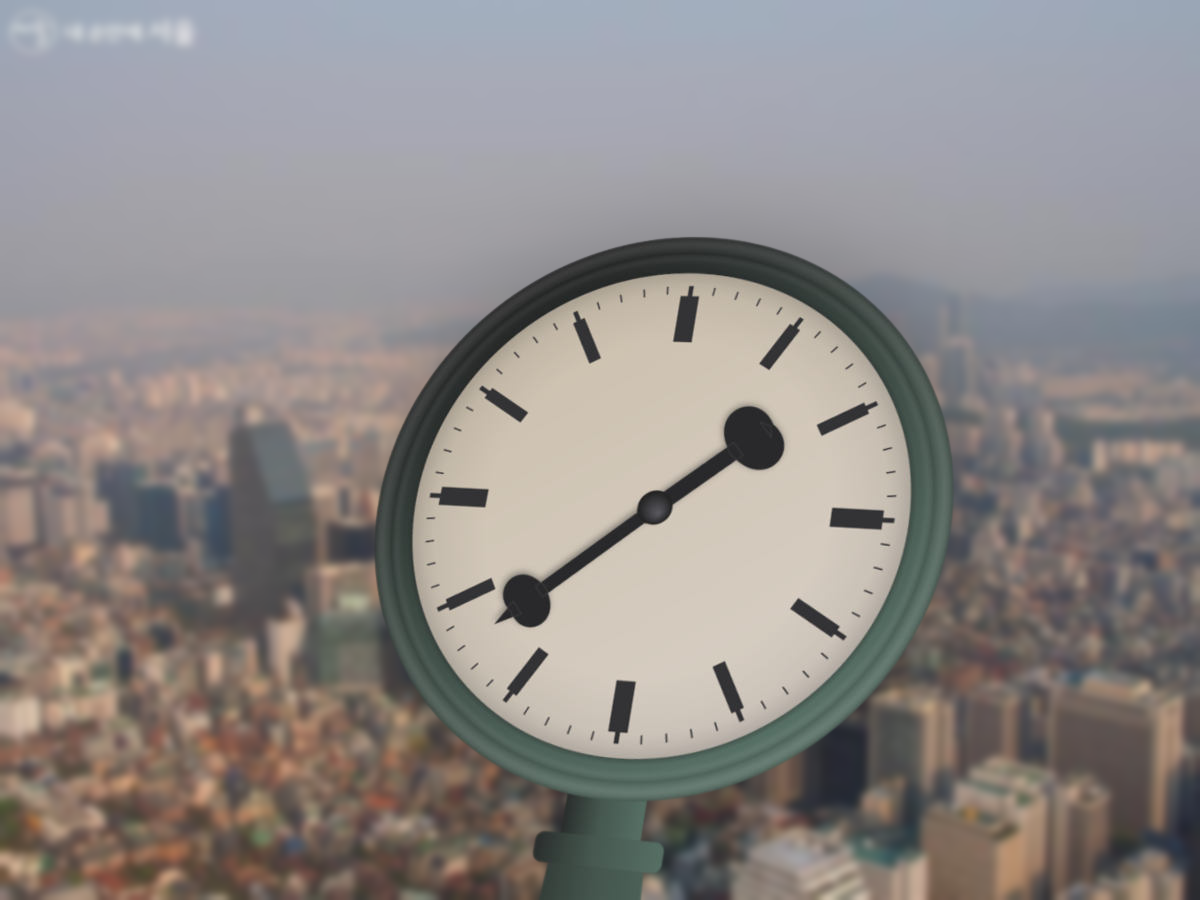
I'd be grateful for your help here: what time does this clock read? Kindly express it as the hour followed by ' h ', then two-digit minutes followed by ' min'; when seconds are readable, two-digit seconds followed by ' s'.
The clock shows 1 h 38 min
